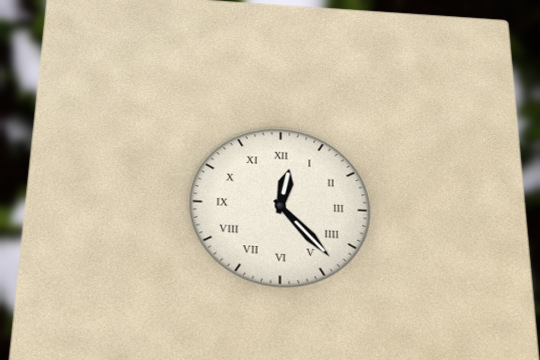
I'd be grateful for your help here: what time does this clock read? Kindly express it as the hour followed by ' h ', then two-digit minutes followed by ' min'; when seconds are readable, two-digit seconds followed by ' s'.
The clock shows 12 h 23 min
